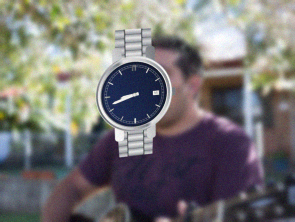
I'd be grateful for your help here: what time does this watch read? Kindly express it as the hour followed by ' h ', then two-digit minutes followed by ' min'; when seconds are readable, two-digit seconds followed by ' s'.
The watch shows 8 h 42 min
